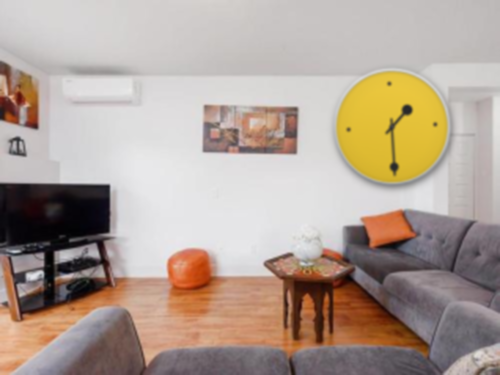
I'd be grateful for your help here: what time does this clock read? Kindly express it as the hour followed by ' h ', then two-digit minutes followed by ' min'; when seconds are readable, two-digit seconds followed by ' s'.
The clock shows 1 h 30 min
